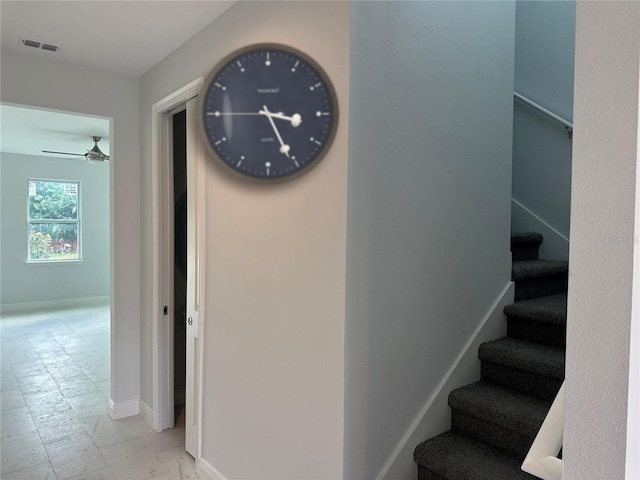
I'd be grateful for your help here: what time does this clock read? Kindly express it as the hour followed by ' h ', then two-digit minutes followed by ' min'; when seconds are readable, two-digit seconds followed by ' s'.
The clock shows 3 h 25 min 45 s
